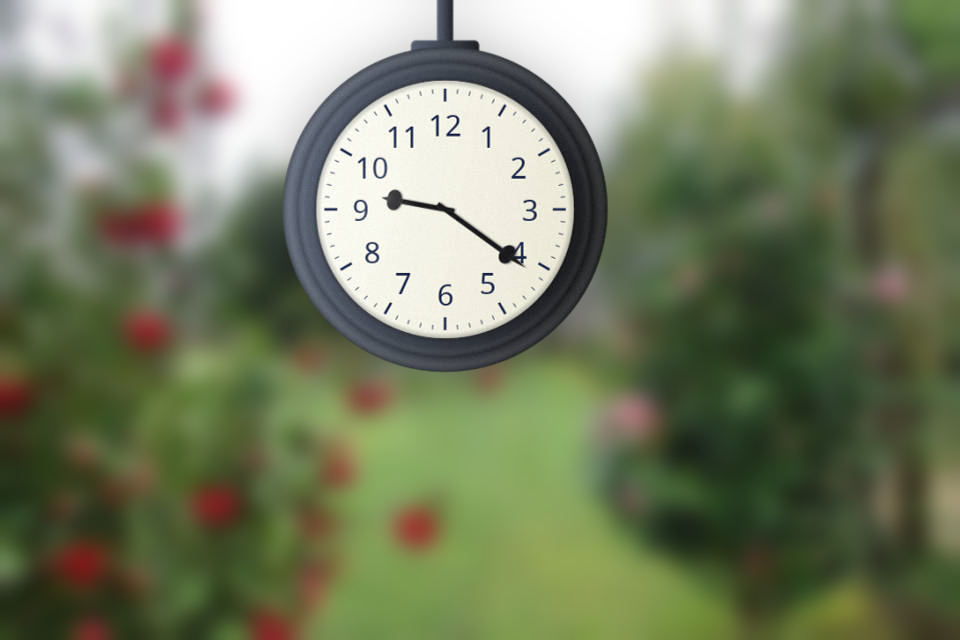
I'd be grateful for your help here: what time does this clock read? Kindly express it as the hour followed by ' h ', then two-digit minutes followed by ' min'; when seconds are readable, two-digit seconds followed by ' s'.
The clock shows 9 h 21 min
